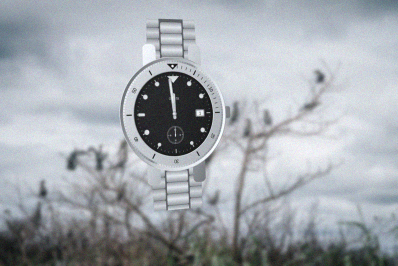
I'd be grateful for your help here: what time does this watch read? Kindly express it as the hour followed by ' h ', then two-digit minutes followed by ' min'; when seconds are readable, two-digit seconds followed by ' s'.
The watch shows 11 h 59 min
